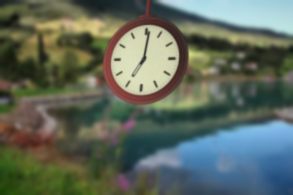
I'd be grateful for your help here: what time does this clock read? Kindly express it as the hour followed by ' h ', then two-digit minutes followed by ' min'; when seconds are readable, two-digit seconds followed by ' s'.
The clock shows 7 h 01 min
